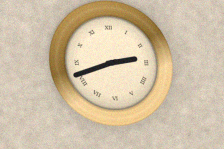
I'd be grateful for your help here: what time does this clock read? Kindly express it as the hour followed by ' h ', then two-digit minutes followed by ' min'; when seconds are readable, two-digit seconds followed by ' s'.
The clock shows 2 h 42 min
